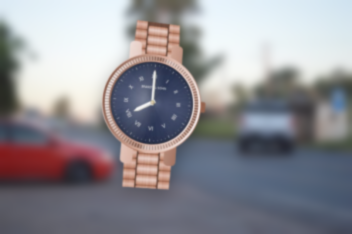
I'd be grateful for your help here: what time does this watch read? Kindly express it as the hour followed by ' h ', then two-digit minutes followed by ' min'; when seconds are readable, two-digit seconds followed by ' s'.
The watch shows 8 h 00 min
